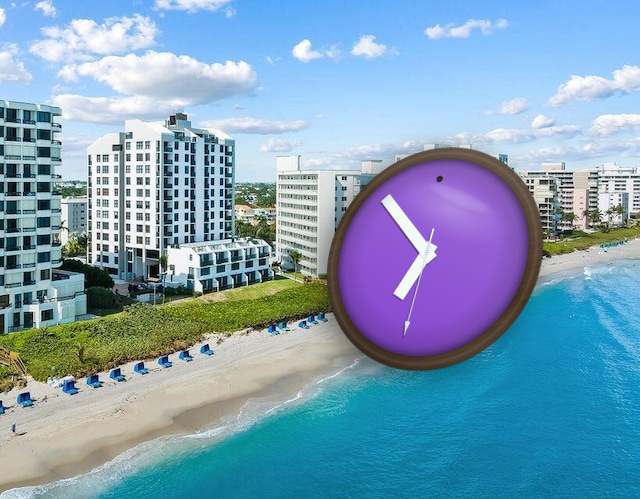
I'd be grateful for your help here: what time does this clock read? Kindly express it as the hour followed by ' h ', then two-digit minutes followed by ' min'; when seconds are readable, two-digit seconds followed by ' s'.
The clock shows 6 h 52 min 31 s
